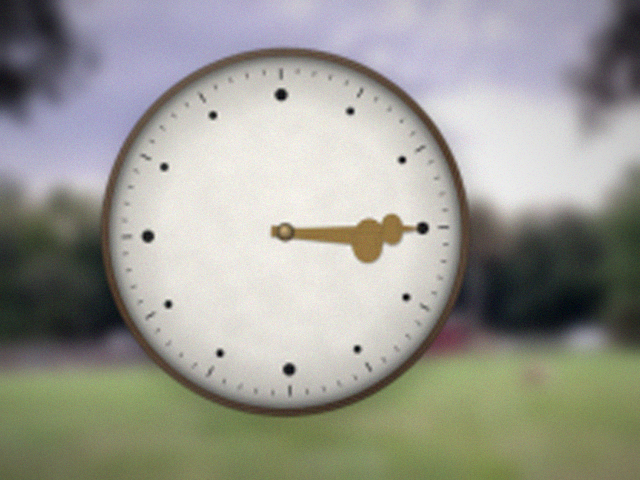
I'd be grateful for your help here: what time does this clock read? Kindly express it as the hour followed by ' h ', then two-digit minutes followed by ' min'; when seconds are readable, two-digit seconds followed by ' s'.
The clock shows 3 h 15 min
